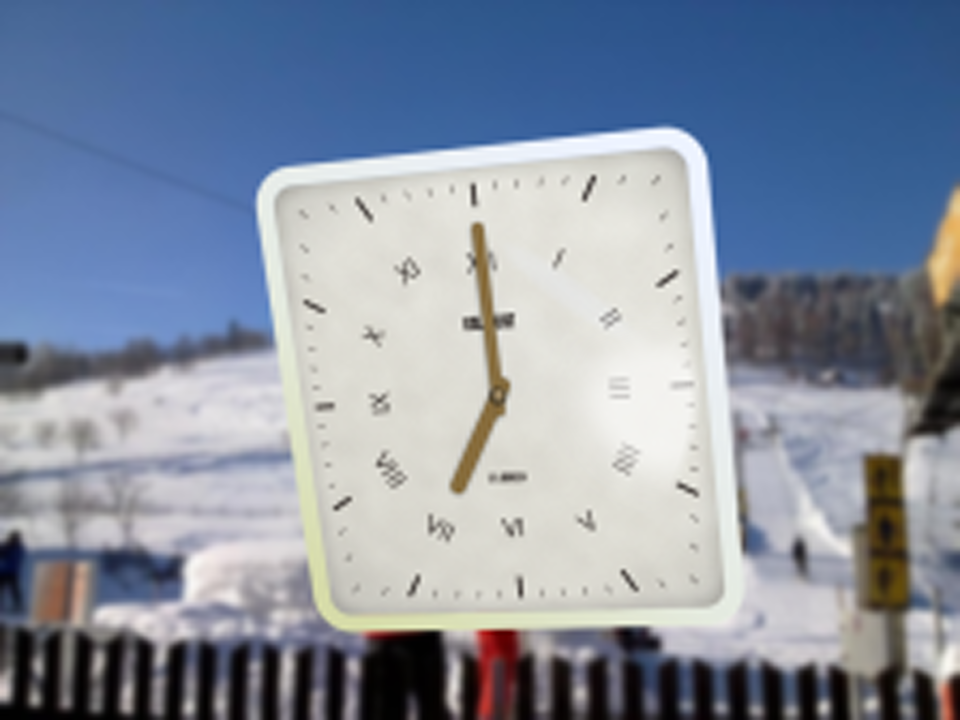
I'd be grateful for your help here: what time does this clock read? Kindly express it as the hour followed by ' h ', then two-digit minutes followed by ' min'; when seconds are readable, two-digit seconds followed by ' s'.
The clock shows 7 h 00 min
